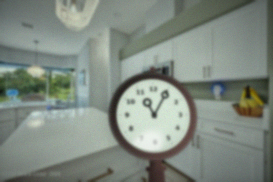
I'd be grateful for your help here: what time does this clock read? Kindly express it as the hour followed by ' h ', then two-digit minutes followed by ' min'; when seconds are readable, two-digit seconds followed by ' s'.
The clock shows 11 h 05 min
